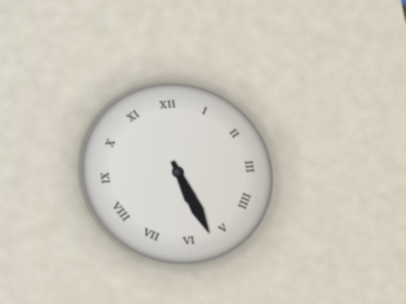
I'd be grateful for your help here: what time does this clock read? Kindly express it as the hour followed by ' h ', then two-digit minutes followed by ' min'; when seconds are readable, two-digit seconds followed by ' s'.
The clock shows 5 h 27 min
